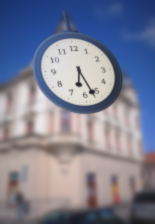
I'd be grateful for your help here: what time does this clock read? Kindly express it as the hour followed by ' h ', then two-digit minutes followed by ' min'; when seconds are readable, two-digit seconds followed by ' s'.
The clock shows 6 h 27 min
